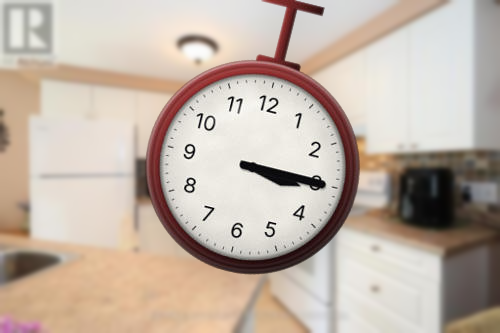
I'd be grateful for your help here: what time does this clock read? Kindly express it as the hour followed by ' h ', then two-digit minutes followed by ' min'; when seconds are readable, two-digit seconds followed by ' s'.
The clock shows 3 h 15 min
